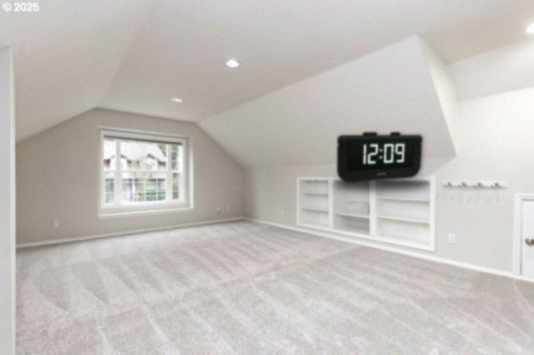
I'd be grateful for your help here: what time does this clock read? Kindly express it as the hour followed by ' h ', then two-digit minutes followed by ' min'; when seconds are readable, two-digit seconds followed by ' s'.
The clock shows 12 h 09 min
